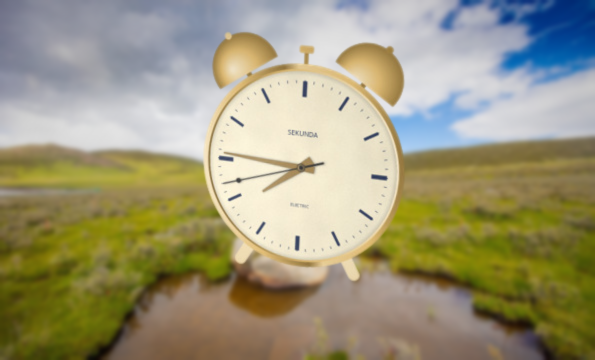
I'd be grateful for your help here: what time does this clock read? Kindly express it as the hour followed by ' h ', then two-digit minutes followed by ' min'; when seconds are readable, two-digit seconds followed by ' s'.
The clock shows 7 h 45 min 42 s
